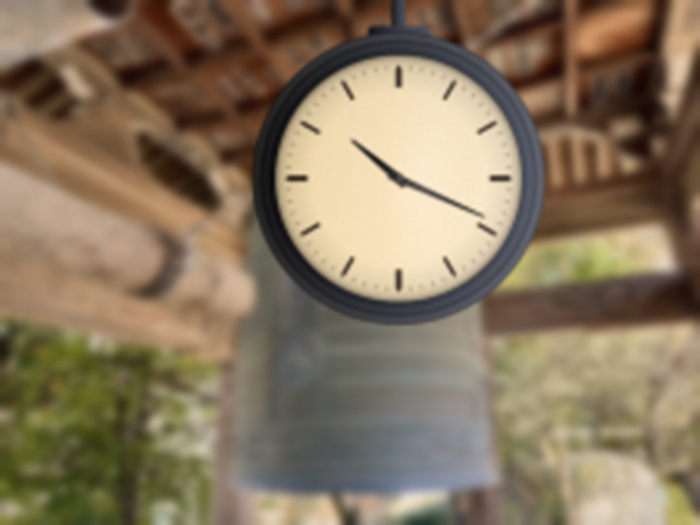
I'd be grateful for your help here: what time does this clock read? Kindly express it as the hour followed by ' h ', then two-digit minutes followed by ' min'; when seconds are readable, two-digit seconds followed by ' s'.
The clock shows 10 h 19 min
